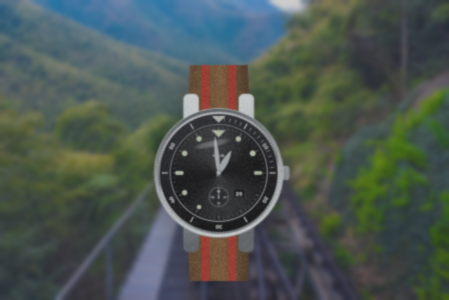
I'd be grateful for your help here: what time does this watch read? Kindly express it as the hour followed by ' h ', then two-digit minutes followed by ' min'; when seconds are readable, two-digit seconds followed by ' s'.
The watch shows 12 h 59 min
